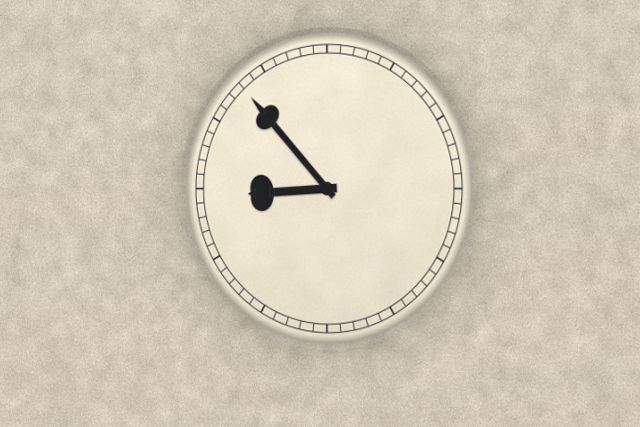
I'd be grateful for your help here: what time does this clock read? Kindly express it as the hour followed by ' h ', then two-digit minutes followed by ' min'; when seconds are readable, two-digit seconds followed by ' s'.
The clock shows 8 h 53 min
